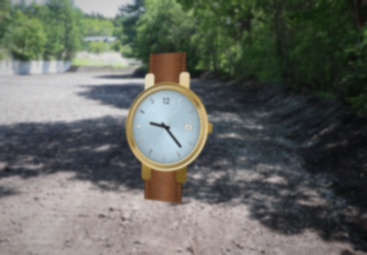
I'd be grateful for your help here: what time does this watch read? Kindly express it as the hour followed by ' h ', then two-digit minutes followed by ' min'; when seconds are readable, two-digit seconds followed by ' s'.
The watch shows 9 h 23 min
